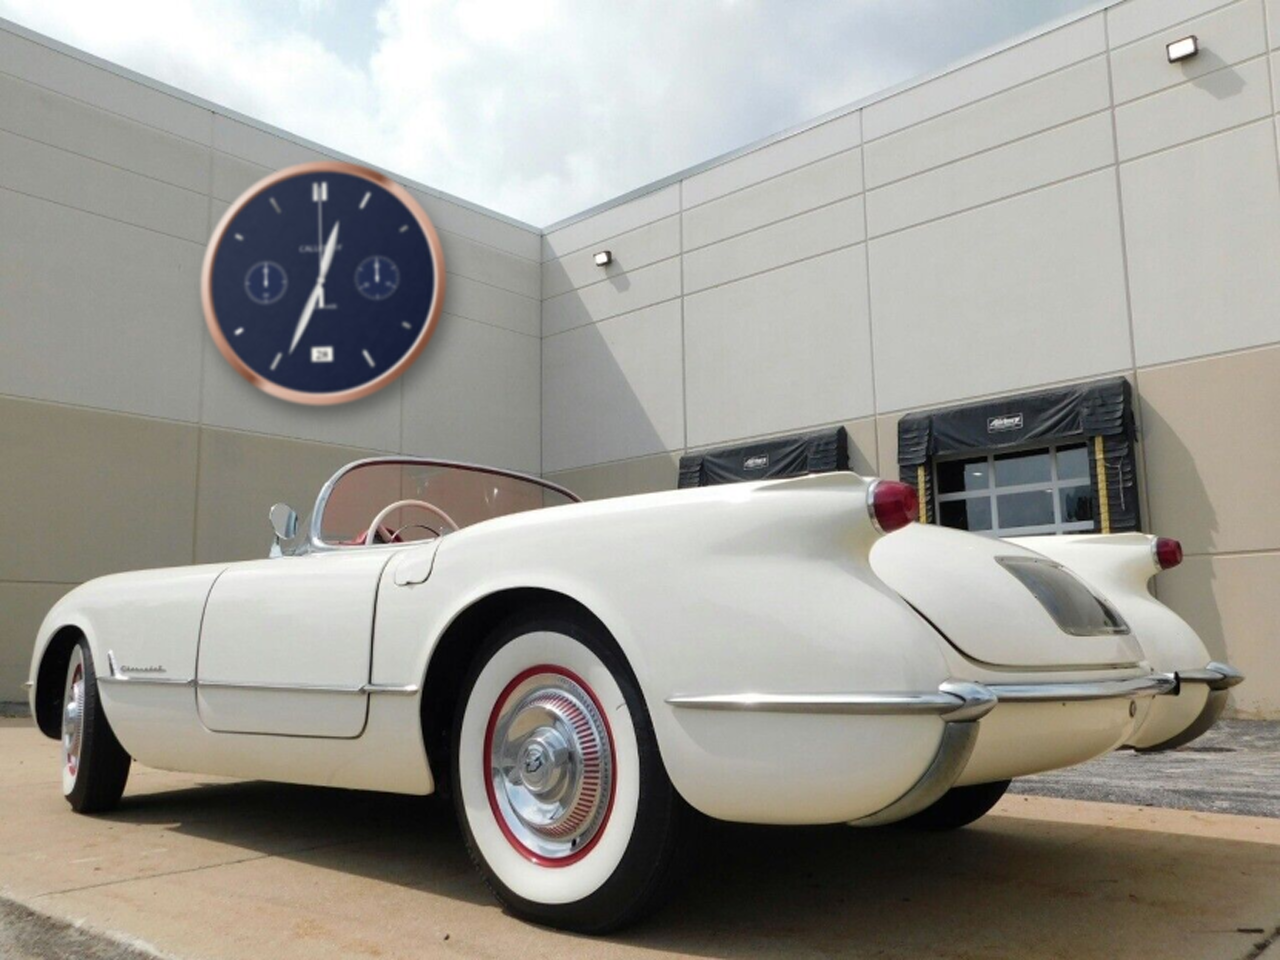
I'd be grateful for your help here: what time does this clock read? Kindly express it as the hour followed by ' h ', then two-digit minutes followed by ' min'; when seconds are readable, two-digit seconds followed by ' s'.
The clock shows 12 h 34 min
